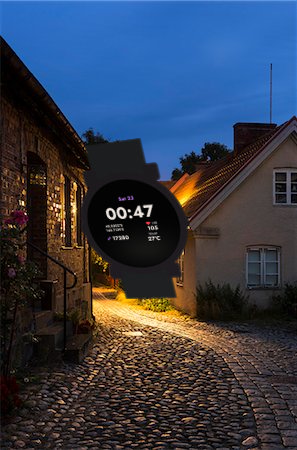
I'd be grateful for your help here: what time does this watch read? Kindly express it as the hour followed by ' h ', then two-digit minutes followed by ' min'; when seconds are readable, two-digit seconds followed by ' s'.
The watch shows 0 h 47 min
